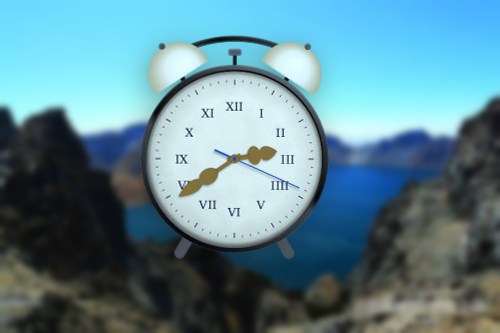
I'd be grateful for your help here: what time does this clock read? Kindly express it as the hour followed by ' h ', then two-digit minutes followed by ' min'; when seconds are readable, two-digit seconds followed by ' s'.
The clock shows 2 h 39 min 19 s
